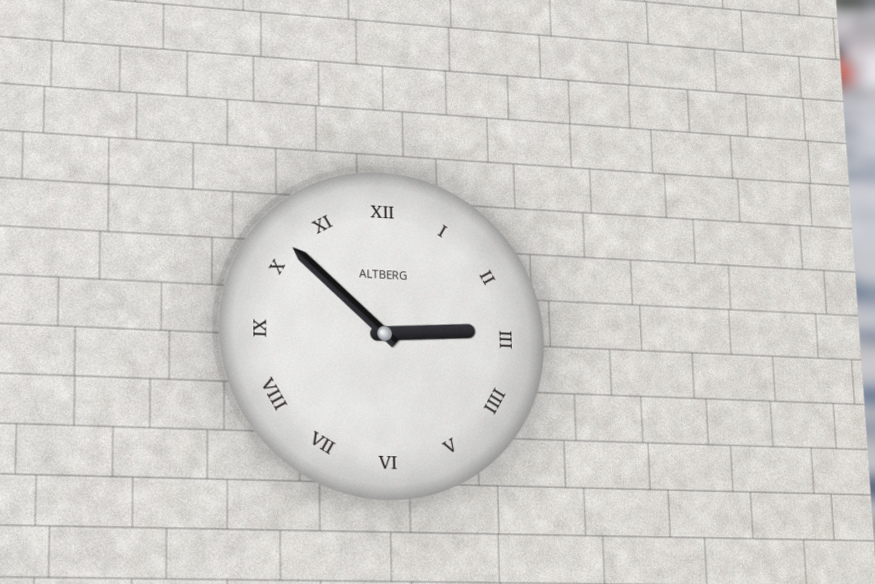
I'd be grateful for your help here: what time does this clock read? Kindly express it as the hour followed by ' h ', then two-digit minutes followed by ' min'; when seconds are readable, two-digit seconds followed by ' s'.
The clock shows 2 h 52 min
